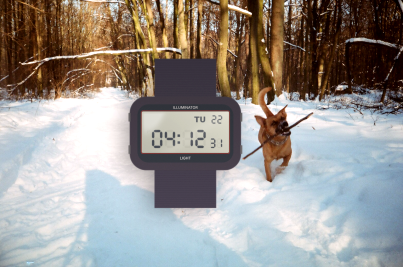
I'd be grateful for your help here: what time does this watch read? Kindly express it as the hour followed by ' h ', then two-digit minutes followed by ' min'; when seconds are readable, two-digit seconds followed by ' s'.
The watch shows 4 h 12 min 31 s
